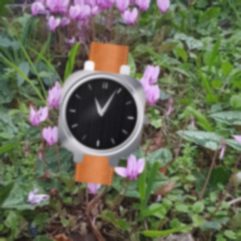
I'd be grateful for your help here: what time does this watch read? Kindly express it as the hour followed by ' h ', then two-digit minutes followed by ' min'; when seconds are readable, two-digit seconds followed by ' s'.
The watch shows 11 h 04 min
